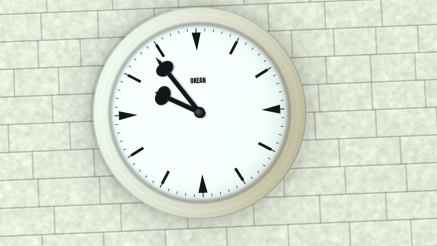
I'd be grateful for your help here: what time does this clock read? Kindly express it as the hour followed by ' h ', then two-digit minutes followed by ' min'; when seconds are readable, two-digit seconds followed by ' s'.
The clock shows 9 h 54 min
